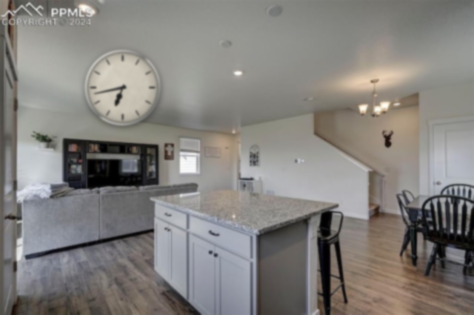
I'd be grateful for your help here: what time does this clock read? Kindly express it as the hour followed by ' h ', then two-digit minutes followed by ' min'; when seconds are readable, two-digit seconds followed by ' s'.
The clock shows 6 h 43 min
